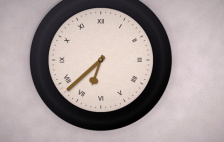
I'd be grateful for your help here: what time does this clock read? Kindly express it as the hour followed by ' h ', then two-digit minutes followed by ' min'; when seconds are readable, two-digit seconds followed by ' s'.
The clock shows 6 h 38 min
